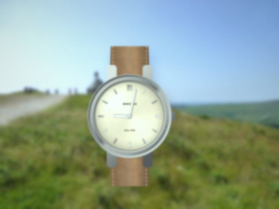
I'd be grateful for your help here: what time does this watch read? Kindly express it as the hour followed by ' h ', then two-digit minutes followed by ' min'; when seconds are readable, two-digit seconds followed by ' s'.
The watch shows 9 h 02 min
